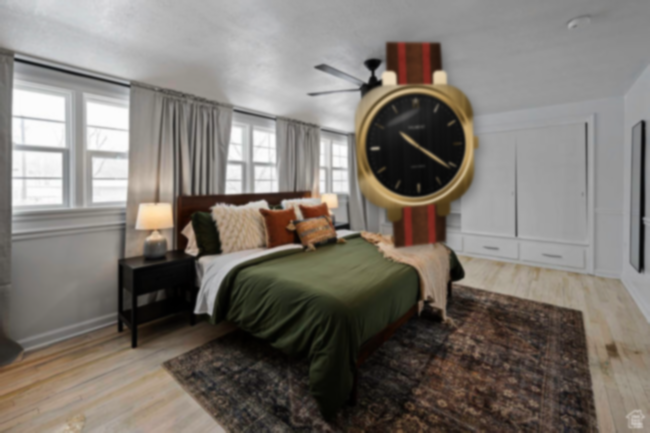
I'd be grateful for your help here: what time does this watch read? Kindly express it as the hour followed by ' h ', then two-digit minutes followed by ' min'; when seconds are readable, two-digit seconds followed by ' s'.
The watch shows 10 h 21 min
